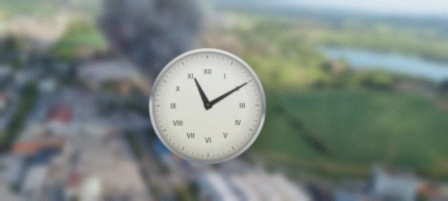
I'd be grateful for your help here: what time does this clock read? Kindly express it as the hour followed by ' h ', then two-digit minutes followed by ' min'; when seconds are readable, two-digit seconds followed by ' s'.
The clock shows 11 h 10 min
